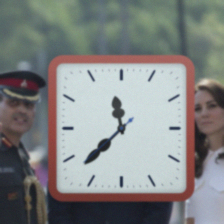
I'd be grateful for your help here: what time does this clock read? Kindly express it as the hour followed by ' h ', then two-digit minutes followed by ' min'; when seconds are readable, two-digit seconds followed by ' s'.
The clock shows 11 h 37 min 38 s
